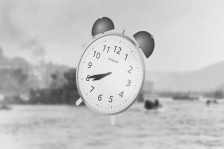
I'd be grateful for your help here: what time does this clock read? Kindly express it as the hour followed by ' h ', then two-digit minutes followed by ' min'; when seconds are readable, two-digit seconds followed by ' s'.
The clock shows 7 h 40 min
